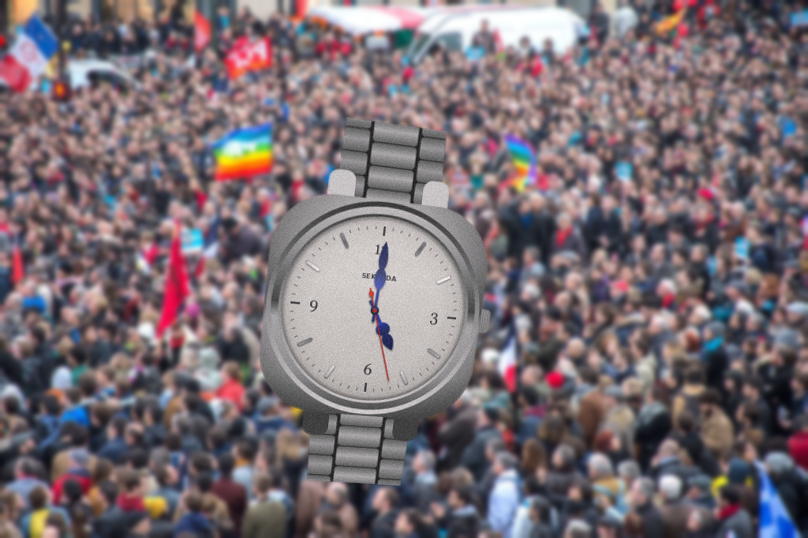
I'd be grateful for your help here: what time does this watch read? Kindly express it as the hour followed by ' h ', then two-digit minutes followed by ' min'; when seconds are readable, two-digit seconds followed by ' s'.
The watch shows 5 h 00 min 27 s
